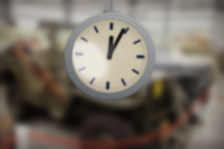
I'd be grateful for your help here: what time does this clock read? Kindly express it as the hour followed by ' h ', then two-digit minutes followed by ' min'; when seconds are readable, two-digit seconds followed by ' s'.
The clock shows 12 h 04 min
